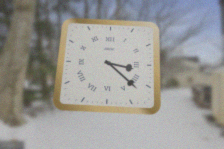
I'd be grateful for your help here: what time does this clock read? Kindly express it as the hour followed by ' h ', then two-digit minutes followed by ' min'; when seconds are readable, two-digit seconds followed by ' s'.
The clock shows 3 h 22 min
